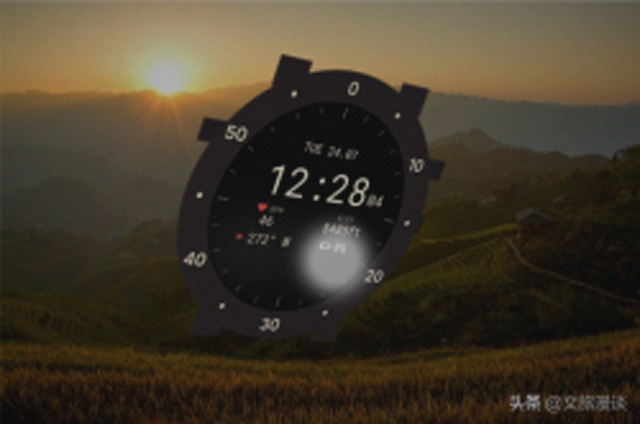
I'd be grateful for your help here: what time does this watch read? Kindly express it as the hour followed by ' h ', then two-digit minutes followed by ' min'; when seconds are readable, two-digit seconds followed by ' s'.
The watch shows 12 h 28 min
